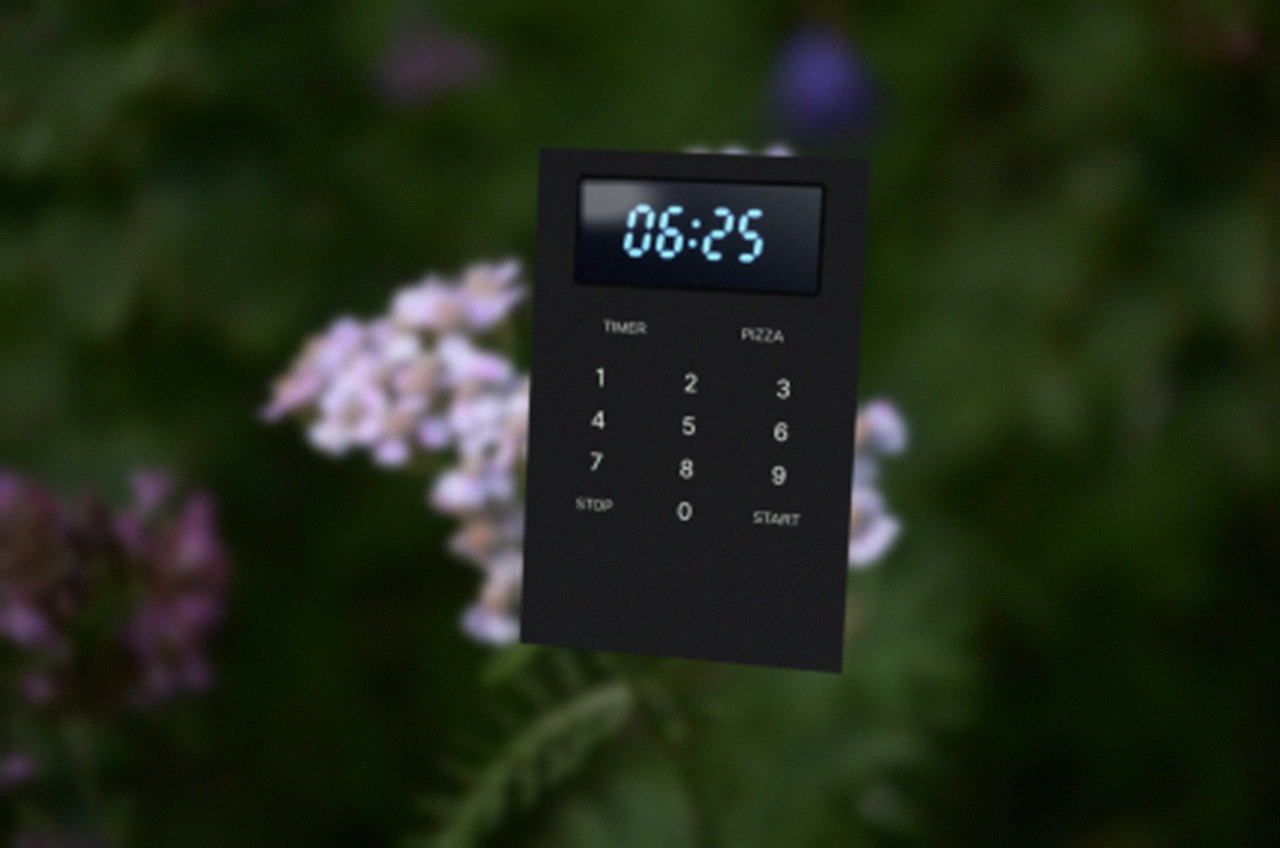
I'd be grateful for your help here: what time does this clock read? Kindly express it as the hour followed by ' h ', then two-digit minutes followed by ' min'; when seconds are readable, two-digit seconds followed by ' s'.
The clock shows 6 h 25 min
